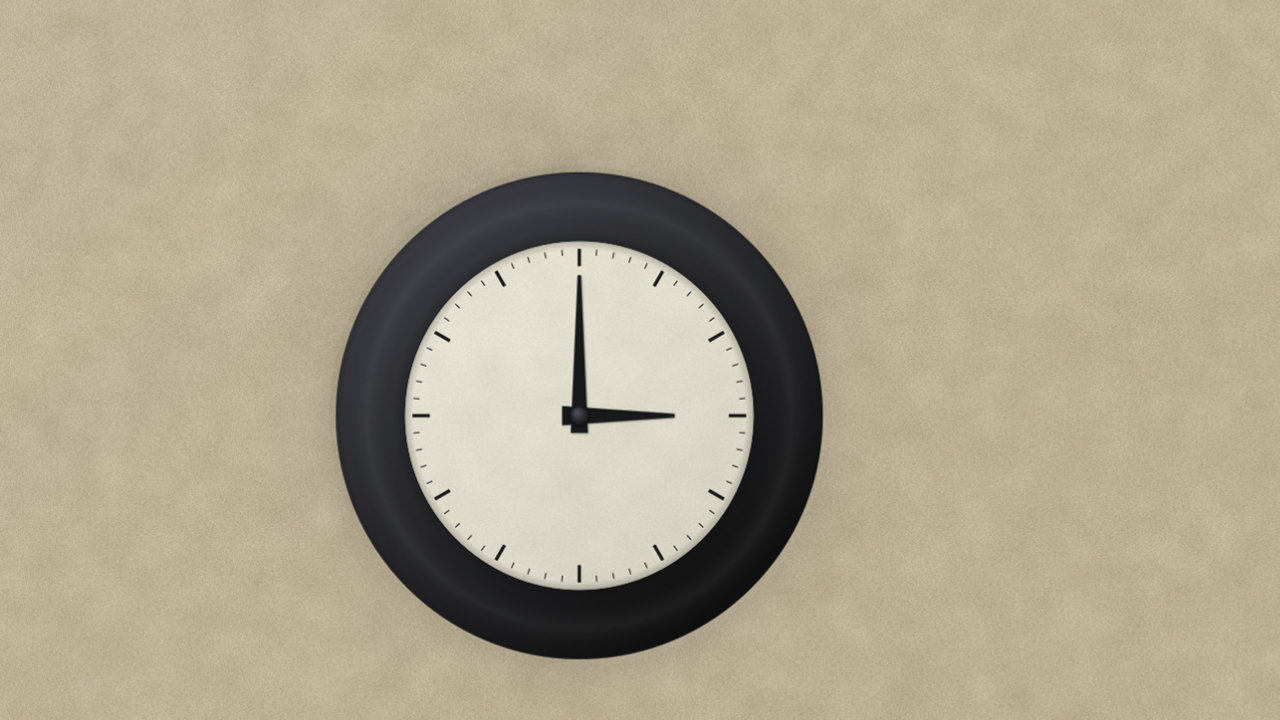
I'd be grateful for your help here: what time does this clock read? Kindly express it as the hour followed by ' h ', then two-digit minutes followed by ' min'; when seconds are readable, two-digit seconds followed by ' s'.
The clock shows 3 h 00 min
